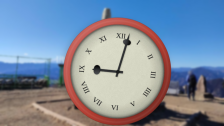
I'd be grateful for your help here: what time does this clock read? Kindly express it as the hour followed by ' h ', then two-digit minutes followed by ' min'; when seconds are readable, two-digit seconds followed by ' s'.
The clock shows 9 h 02 min
